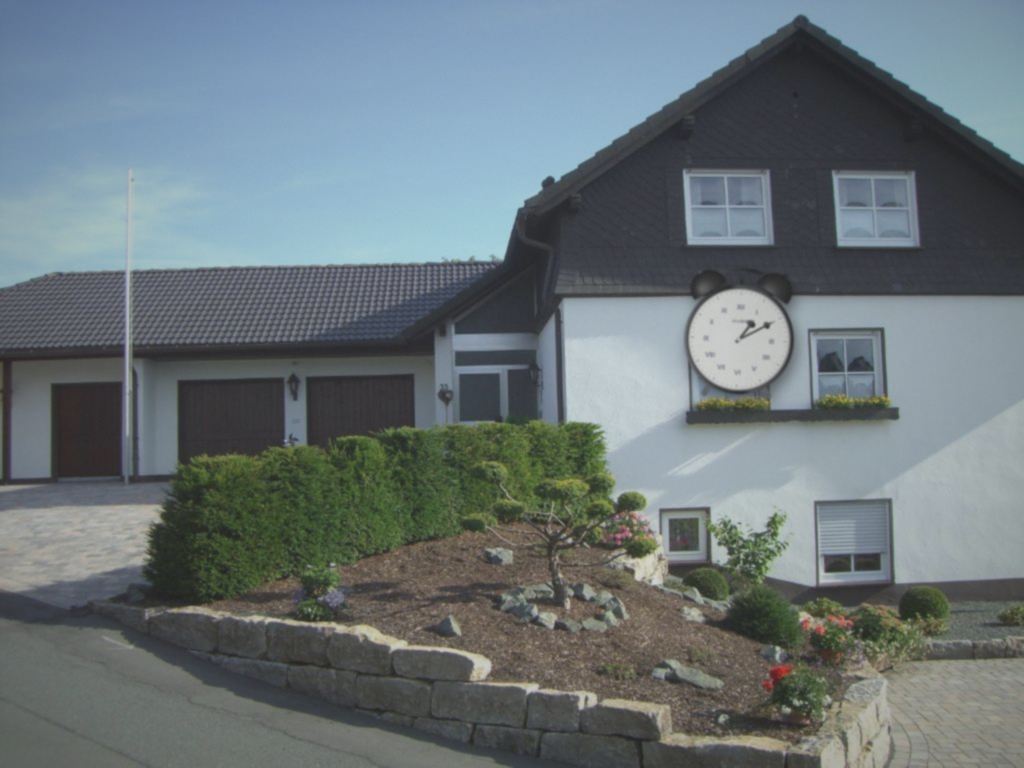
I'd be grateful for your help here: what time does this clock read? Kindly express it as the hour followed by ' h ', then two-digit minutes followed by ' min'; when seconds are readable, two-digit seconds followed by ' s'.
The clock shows 1 h 10 min
